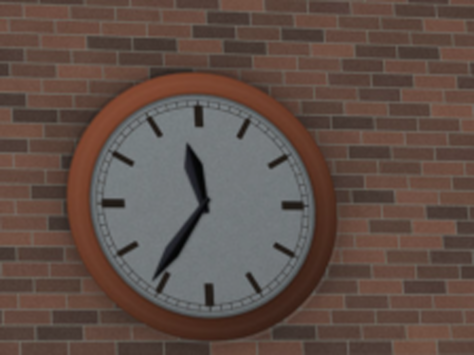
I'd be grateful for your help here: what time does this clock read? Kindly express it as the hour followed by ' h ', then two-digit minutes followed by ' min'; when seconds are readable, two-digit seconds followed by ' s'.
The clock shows 11 h 36 min
